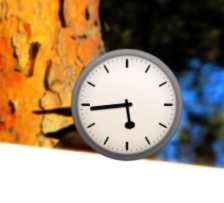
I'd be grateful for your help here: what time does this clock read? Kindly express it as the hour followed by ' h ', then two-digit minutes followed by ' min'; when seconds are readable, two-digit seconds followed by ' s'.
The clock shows 5 h 44 min
